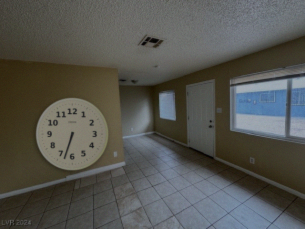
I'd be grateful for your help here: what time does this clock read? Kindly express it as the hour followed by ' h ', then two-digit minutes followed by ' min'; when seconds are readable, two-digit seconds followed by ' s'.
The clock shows 6 h 33 min
